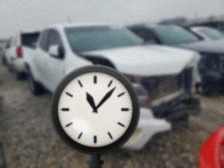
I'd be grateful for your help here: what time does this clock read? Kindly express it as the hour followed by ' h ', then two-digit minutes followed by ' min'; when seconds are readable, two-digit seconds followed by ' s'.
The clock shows 11 h 07 min
